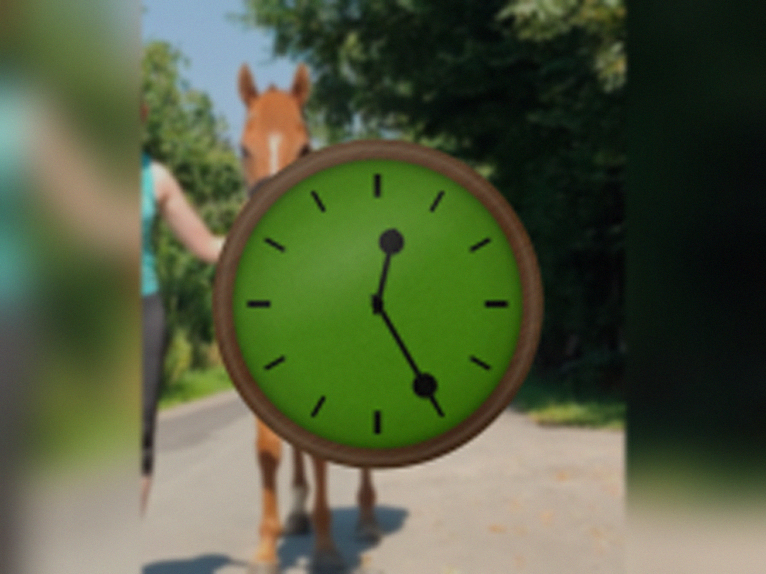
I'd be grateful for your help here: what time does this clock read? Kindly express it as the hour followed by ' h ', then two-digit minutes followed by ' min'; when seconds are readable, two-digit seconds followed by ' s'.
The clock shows 12 h 25 min
